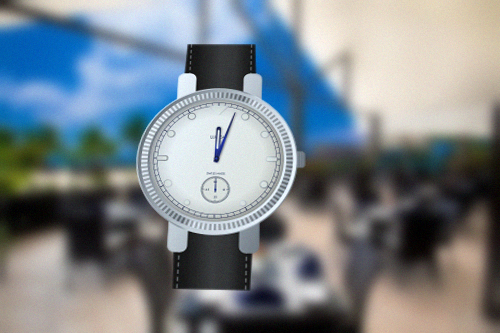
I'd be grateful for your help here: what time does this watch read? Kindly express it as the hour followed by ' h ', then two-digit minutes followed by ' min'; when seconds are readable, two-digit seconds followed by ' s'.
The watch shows 12 h 03 min
